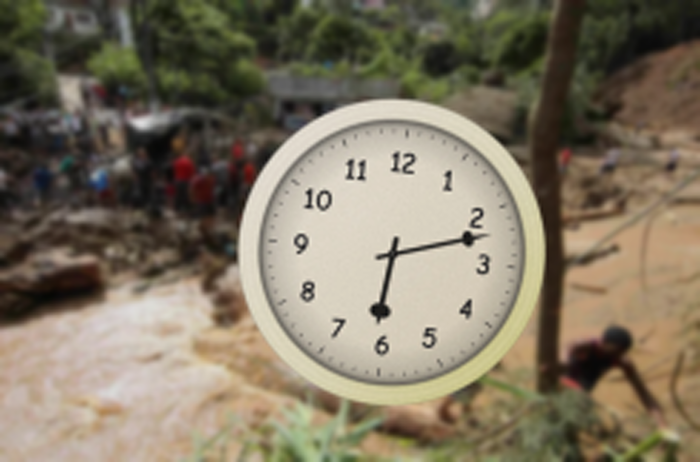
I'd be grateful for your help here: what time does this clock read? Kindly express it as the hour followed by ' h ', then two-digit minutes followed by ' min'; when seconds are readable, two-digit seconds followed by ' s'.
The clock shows 6 h 12 min
